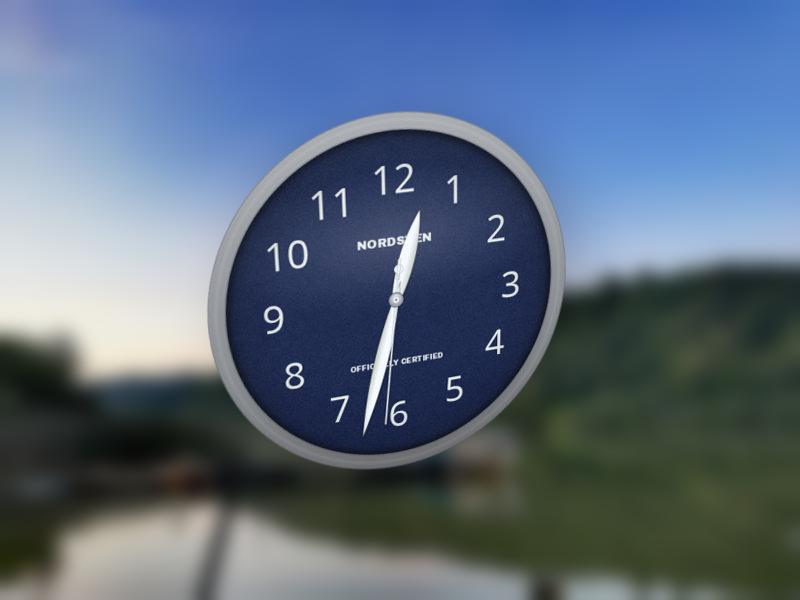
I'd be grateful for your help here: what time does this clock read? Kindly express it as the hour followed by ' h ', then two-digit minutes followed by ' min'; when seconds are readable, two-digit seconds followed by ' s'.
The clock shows 12 h 32 min 31 s
